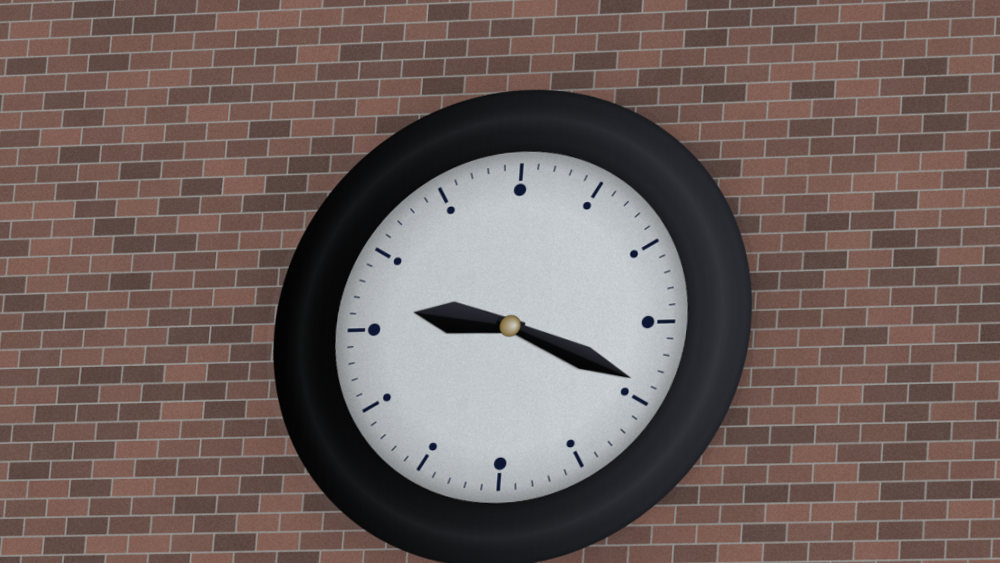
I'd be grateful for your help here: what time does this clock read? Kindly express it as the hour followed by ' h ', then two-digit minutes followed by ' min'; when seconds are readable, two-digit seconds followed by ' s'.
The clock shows 9 h 19 min
